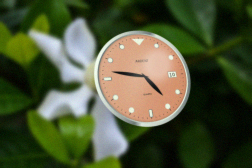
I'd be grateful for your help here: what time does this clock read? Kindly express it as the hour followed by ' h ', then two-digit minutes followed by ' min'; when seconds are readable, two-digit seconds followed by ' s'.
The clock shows 4 h 47 min
